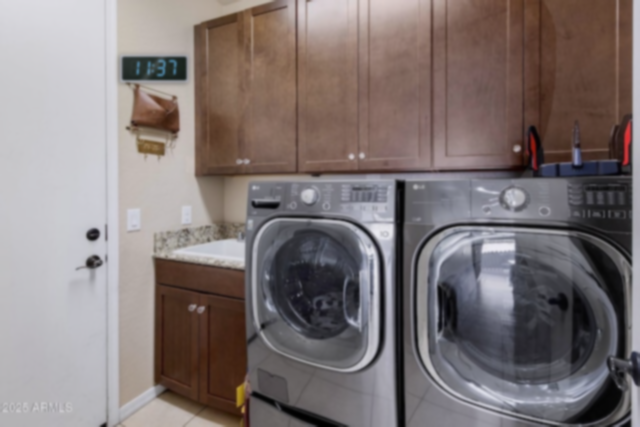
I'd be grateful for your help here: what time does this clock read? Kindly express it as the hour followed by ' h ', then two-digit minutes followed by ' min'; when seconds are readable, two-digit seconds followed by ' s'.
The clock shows 11 h 37 min
